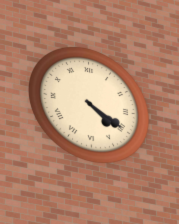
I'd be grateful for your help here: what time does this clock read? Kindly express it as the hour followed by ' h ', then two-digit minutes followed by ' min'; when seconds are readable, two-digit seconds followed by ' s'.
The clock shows 4 h 20 min
